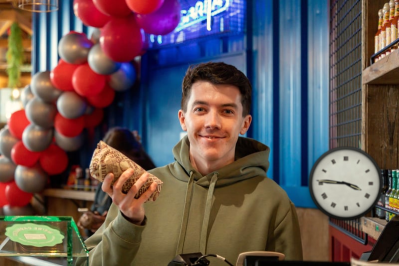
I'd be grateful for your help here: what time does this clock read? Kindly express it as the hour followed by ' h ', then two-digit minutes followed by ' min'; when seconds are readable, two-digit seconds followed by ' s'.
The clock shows 3 h 46 min
